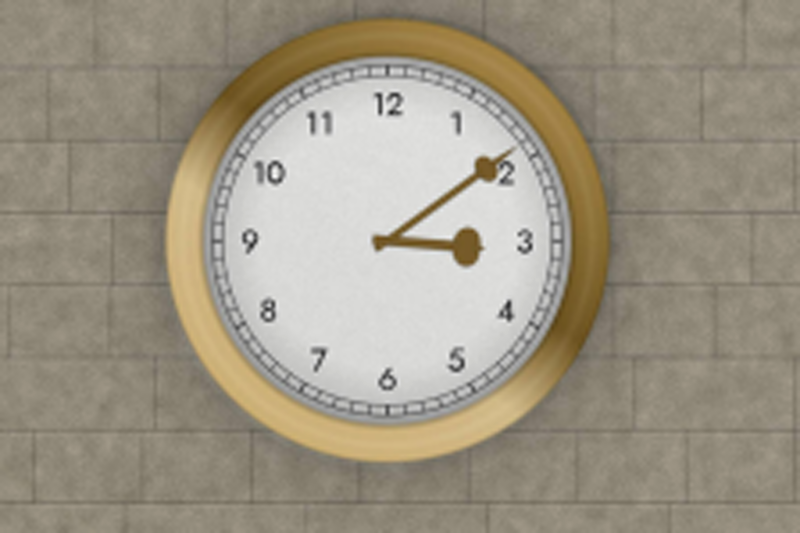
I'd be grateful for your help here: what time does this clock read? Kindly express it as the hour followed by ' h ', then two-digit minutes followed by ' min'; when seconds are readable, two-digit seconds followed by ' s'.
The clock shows 3 h 09 min
